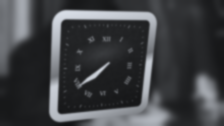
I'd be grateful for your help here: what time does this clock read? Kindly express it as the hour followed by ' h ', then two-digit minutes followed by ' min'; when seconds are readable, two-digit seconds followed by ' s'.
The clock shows 7 h 39 min
